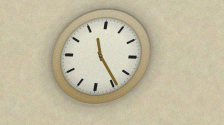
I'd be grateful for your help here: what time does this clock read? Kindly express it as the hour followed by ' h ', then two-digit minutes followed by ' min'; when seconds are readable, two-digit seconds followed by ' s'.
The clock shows 11 h 24 min
